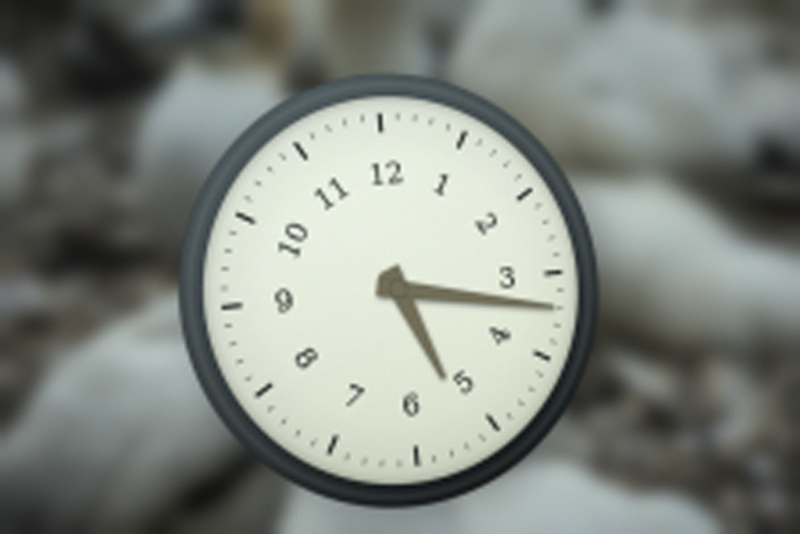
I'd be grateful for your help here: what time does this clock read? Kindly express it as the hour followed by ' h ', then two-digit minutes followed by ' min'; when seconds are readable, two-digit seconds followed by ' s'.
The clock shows 5 h 17 min
